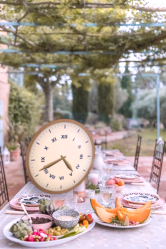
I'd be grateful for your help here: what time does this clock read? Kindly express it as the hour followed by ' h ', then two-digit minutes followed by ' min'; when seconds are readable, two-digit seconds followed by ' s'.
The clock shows 4 h 41 min
